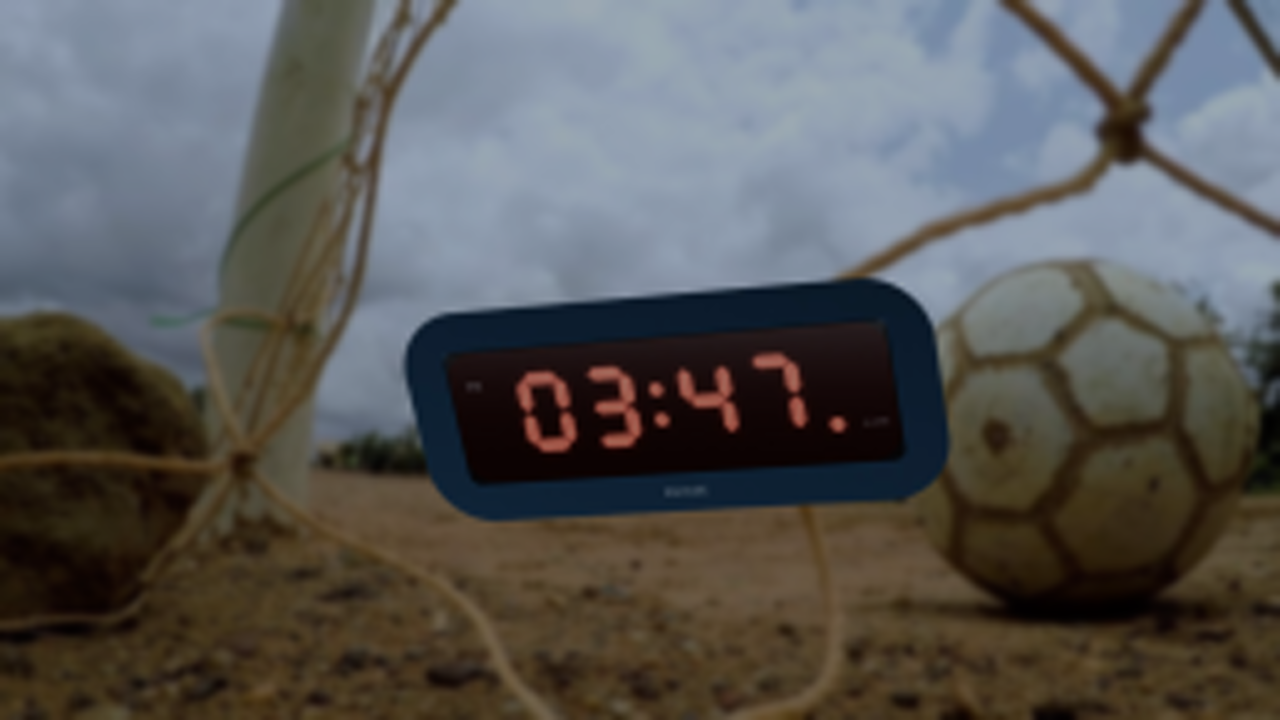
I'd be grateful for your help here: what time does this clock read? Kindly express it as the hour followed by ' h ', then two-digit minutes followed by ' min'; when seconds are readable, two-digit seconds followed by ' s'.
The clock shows 3 h 47 min
